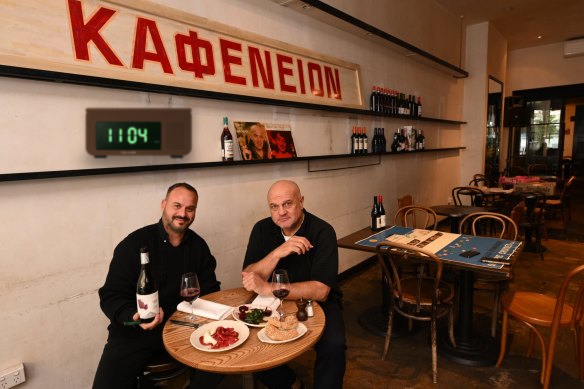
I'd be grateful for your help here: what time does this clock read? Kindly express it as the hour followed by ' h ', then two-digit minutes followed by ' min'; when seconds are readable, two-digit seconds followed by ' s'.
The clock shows 11 h 04 min
